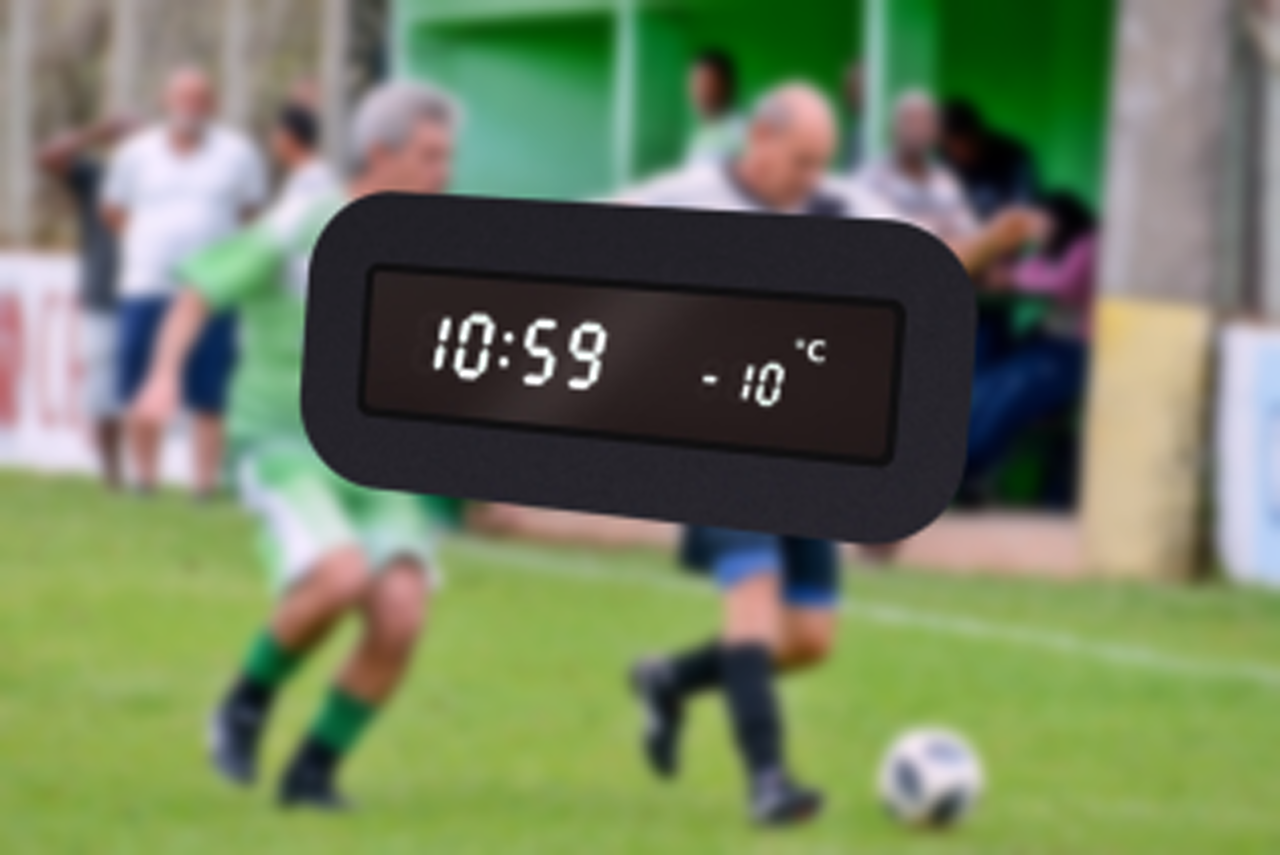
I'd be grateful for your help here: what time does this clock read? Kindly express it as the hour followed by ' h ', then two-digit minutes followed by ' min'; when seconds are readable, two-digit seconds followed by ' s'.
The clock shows 10 h 59 min
